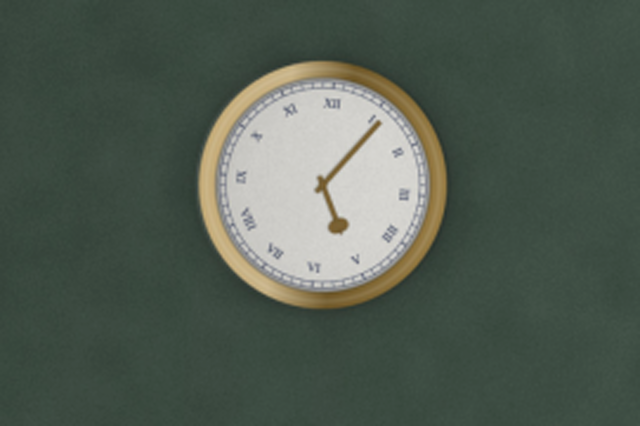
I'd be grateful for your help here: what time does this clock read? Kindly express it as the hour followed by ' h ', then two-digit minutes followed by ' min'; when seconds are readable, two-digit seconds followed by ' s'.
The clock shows 5 h 06 min
